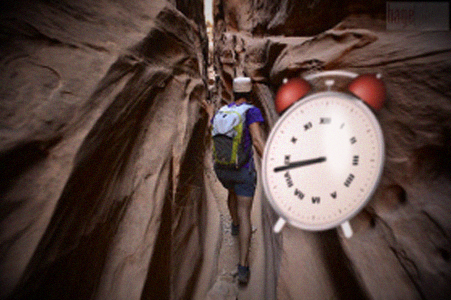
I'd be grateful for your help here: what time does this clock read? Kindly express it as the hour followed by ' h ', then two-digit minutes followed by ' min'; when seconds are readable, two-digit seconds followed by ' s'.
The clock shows 8 h 43 min
